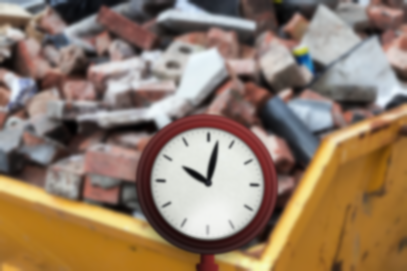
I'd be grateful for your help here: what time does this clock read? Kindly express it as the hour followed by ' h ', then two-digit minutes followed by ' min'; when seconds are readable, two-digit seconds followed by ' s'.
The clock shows 10 h 02 min
